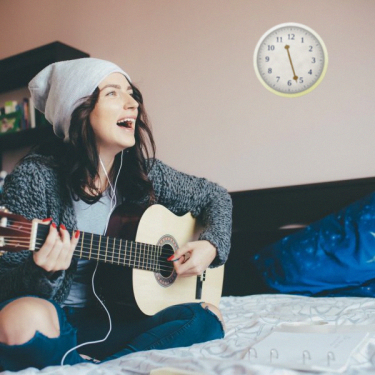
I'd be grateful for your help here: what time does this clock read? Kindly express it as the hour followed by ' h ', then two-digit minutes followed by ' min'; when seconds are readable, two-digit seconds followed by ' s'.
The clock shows 11 h 27 min
